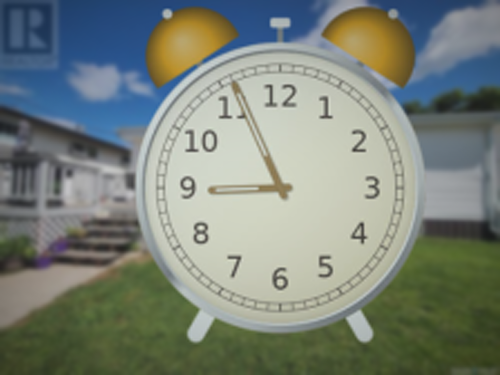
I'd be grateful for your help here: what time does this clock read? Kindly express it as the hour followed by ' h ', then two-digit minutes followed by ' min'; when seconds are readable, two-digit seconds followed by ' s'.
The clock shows 8 h 56 min
